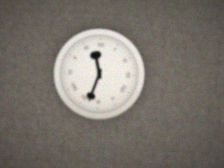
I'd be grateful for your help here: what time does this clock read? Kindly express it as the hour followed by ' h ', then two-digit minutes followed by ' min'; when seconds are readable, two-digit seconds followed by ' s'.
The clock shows 11 h 33 min
